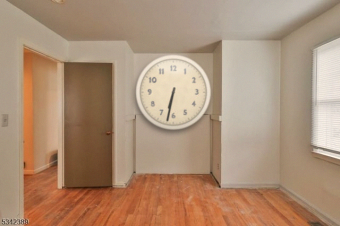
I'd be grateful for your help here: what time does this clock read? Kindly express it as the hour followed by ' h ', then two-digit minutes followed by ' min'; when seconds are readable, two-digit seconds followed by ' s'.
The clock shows 6 h 32 min
